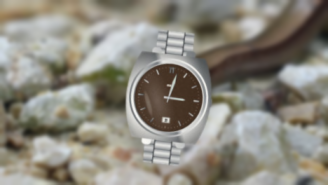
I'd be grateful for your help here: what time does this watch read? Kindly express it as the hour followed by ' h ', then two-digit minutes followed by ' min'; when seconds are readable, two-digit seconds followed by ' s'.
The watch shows 3 h 02 min
